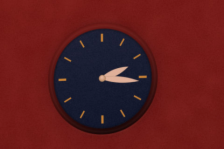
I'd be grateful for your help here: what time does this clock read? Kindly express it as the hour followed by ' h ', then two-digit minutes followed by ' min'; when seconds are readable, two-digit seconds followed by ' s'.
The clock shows 2 h 16 min
